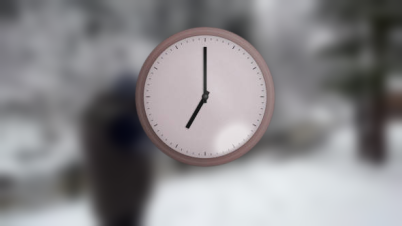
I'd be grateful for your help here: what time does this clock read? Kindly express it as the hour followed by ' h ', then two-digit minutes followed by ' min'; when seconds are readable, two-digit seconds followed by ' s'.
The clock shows 7 h 00 min
